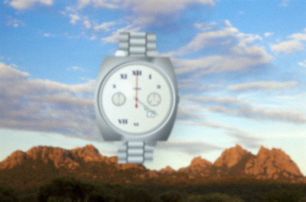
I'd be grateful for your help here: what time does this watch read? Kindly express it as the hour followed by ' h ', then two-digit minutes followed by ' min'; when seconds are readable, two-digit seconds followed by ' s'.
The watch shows 4 h 21 min
